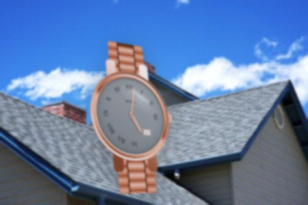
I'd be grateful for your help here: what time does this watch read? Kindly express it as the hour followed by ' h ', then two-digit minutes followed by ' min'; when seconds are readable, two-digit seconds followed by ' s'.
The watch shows 5 h 02 min
